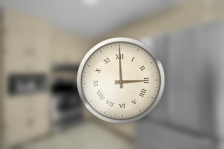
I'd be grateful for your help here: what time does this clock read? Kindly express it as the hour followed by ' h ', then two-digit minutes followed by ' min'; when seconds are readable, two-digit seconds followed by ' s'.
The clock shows 3 h 00 min
